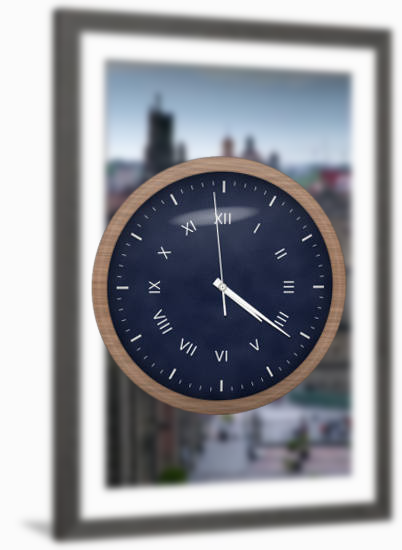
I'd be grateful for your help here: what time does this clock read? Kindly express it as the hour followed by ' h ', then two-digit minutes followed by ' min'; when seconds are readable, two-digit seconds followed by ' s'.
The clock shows 4 h 20 min 59 s
